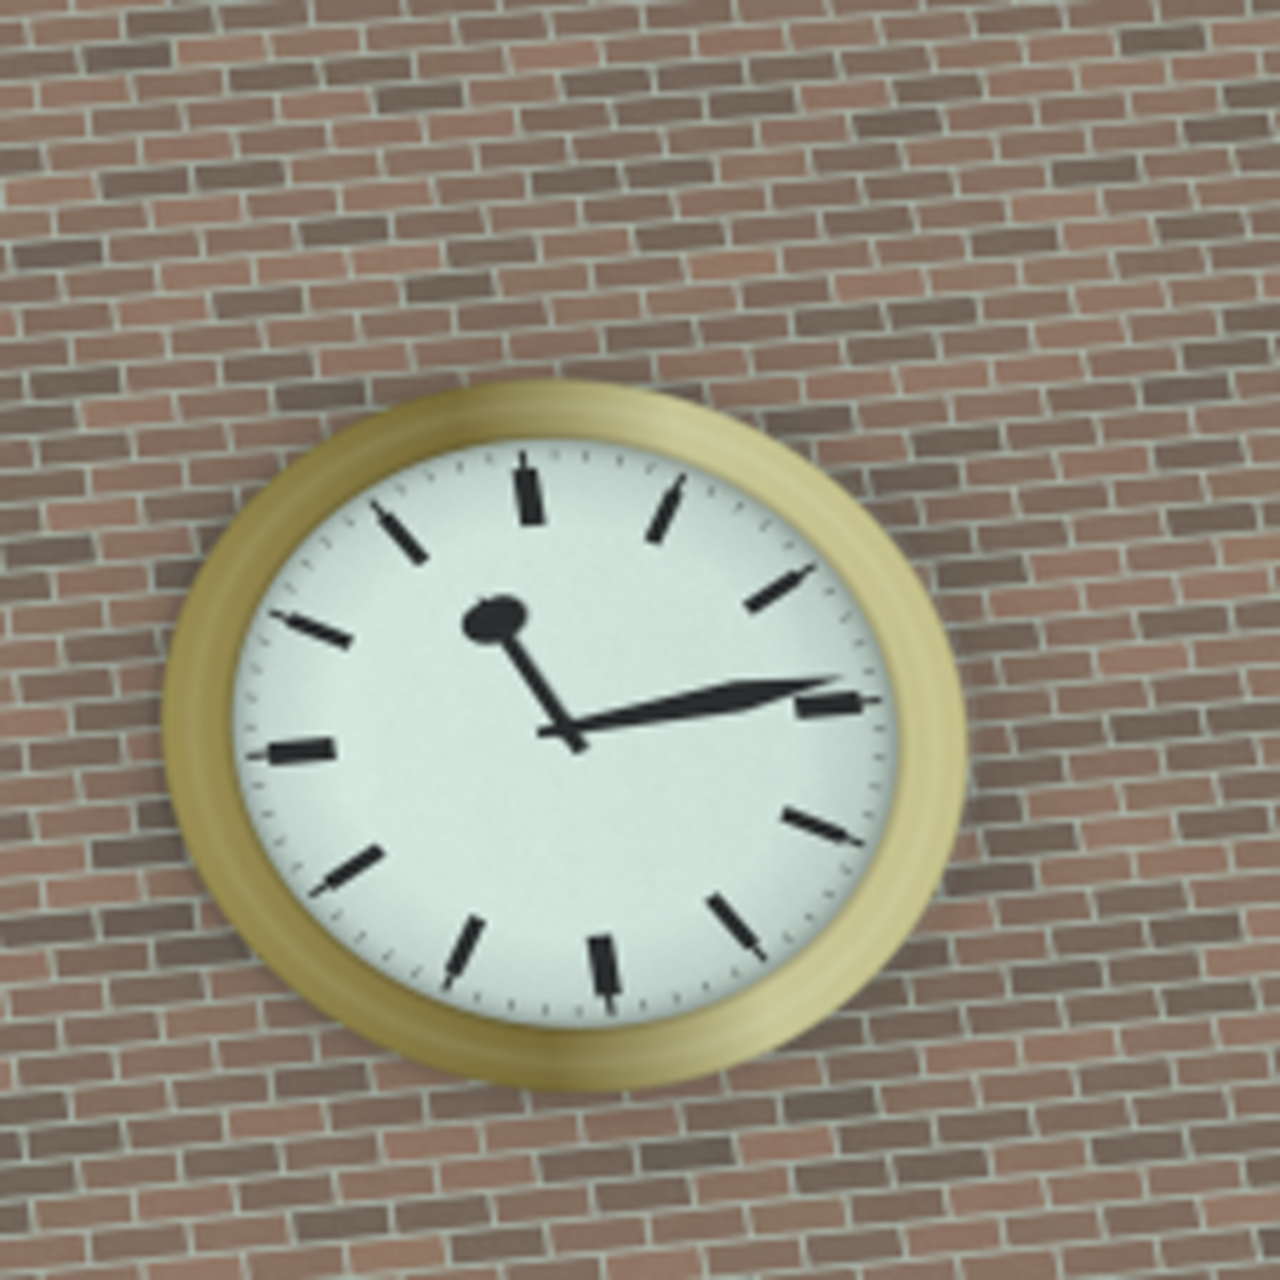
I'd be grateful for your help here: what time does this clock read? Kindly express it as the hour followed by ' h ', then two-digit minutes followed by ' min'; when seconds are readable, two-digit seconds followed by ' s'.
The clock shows 11 h 14 min
